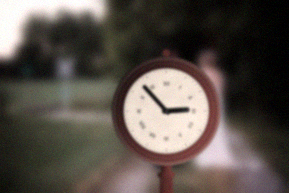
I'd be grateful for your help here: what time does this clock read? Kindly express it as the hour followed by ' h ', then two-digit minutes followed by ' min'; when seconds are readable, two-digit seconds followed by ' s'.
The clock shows 2 h 53 min
